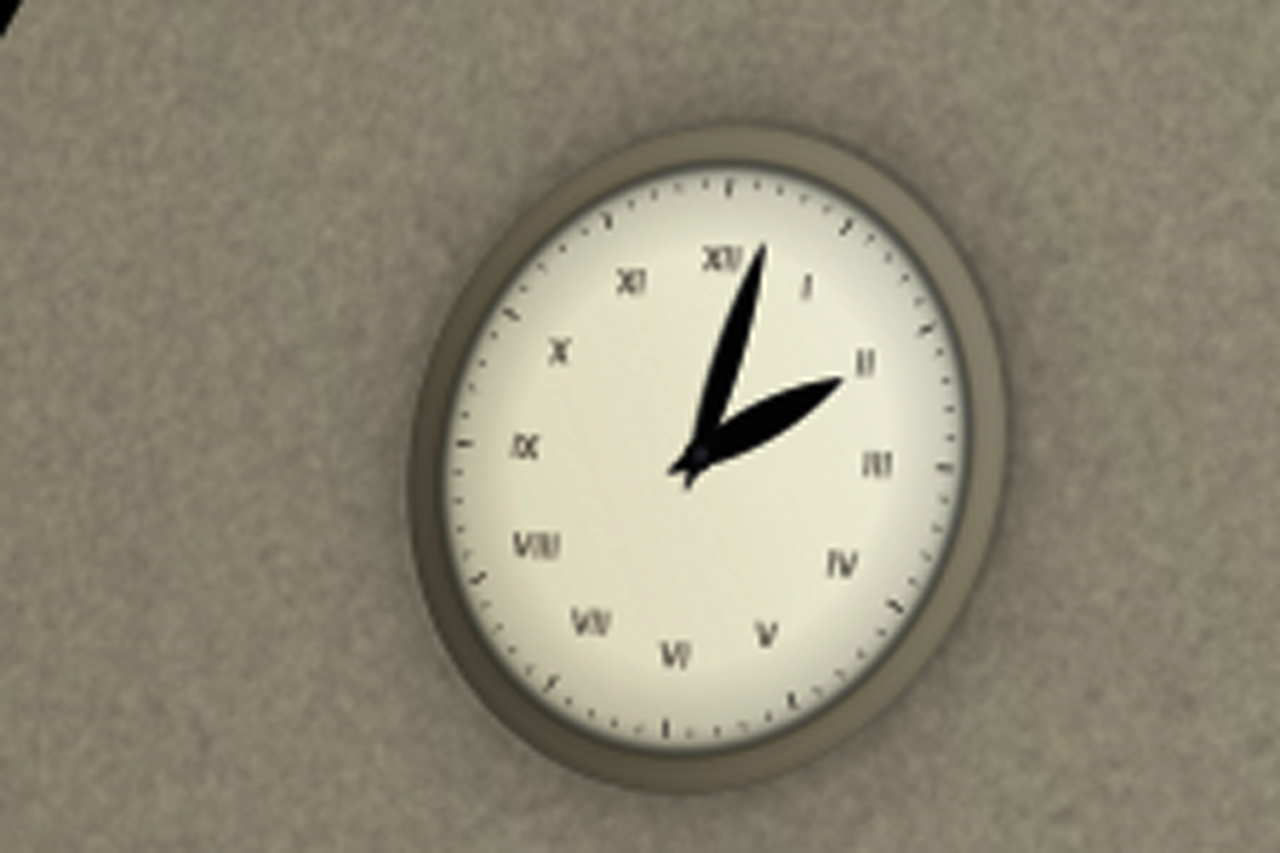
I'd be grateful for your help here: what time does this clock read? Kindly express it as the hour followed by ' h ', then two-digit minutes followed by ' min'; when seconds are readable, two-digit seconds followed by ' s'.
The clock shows 2 h 02 min
